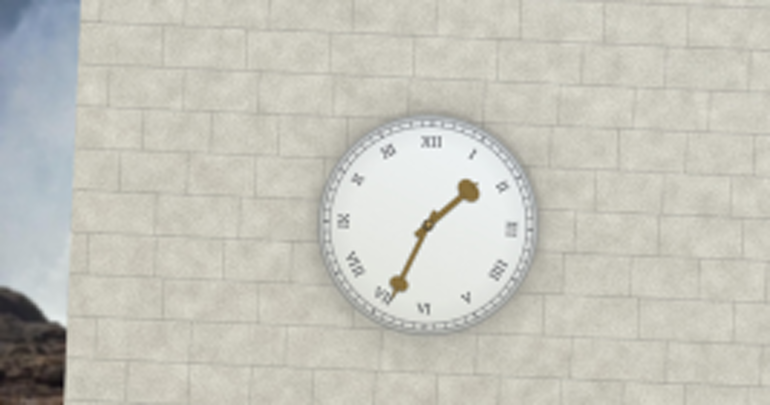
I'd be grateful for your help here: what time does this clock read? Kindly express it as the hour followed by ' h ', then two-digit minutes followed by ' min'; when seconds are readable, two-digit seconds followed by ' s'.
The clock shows 1 h 34 min
